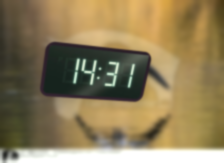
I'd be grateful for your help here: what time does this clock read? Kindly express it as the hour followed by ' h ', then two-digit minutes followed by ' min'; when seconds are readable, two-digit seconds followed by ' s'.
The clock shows 14 h 31 min
